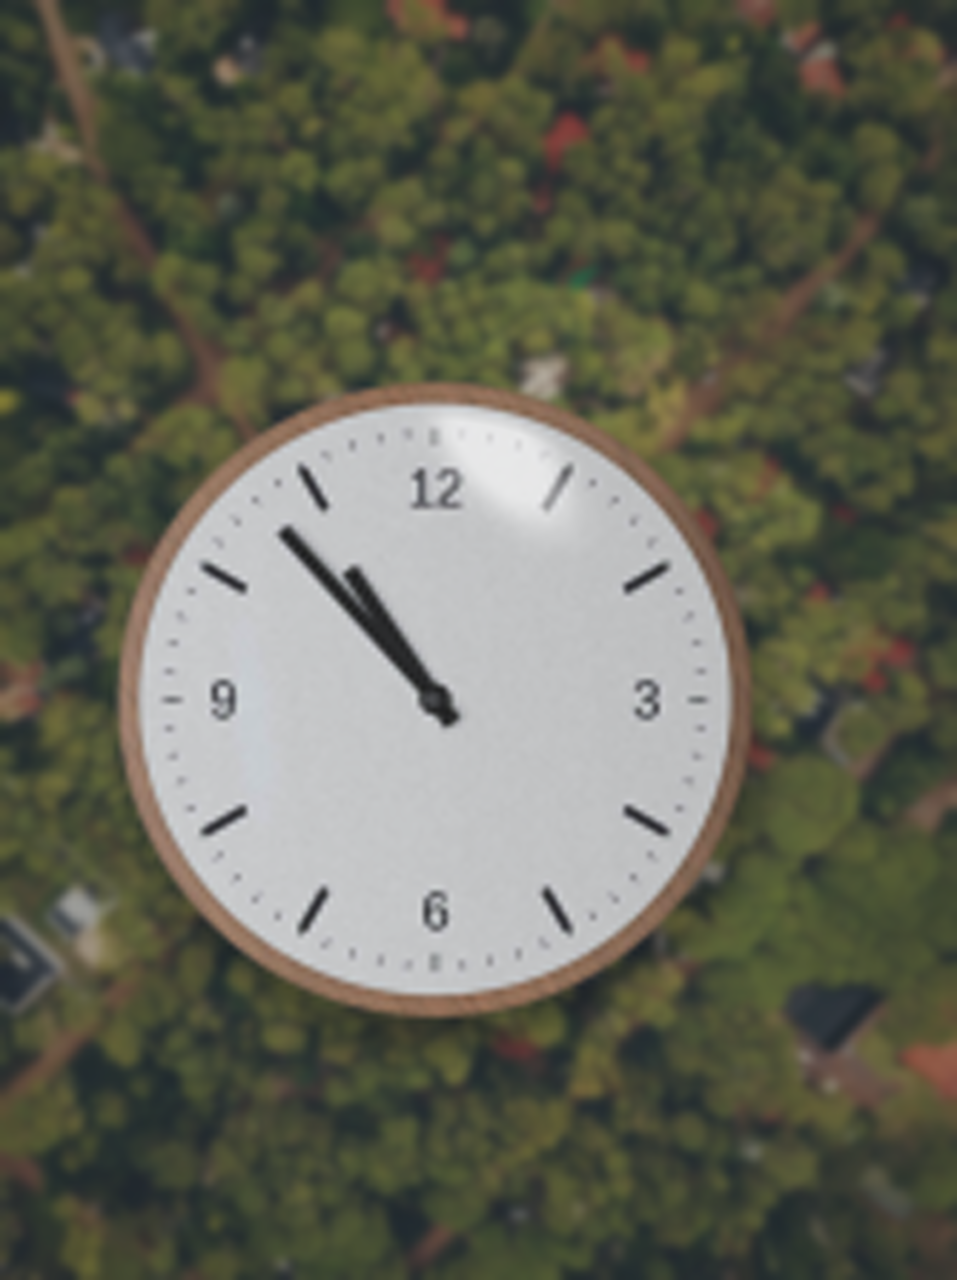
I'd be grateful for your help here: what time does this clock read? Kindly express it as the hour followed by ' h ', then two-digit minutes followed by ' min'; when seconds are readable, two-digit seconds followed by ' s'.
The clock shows 10 h 53 min
